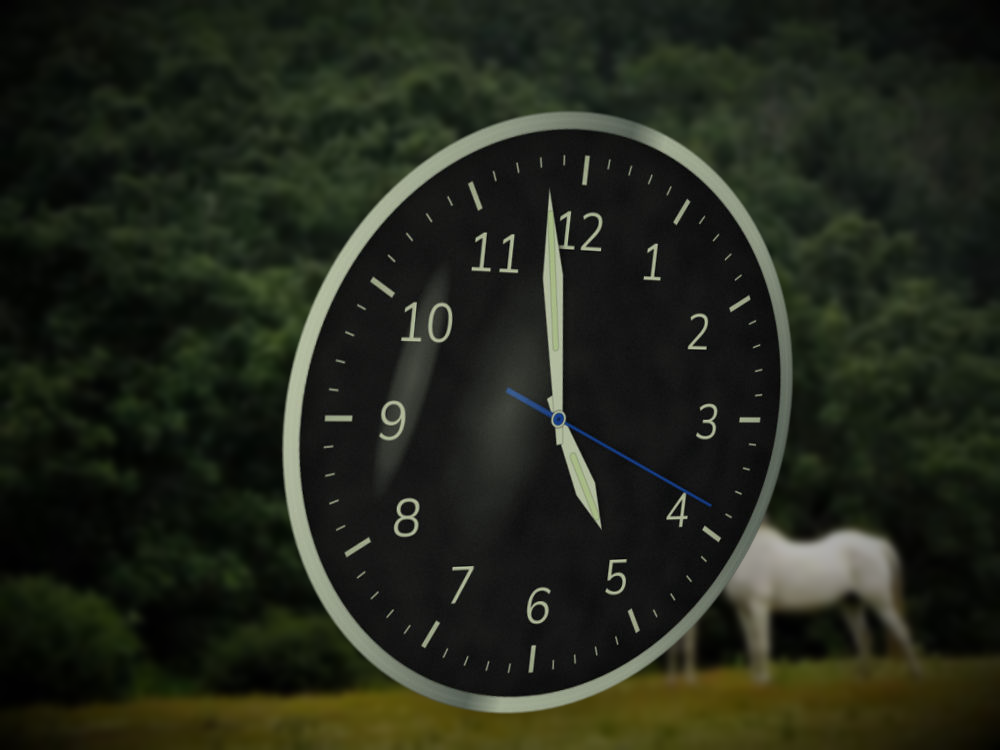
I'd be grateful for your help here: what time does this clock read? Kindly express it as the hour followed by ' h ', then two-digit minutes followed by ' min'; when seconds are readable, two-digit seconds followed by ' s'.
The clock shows 4 h 58 min 19 s
